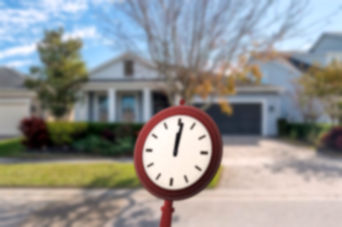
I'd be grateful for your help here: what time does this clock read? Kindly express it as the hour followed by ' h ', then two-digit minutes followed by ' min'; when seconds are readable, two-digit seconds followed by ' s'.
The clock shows 12 h 01 min
